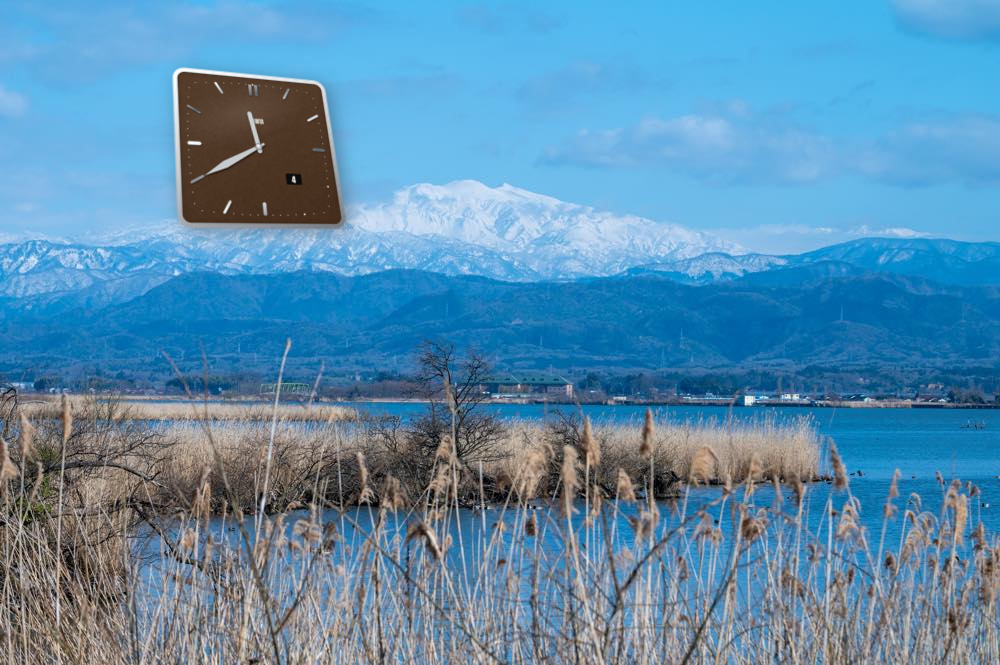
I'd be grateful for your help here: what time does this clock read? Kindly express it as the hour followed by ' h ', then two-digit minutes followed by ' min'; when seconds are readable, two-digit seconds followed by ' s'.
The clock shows 11 h 40 min
